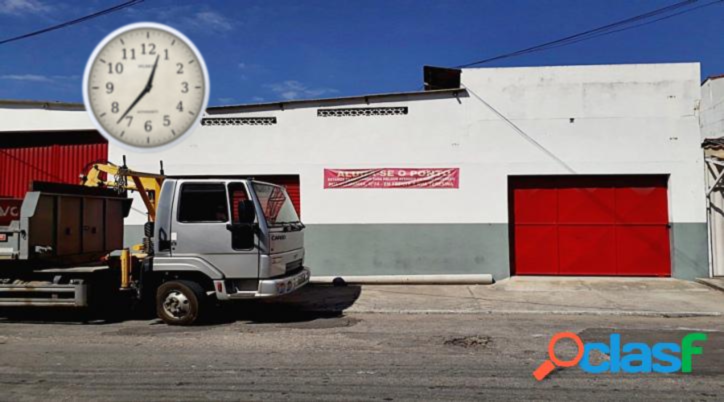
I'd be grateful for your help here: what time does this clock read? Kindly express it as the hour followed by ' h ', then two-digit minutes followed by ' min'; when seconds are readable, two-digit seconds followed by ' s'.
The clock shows 12 h 37 min
